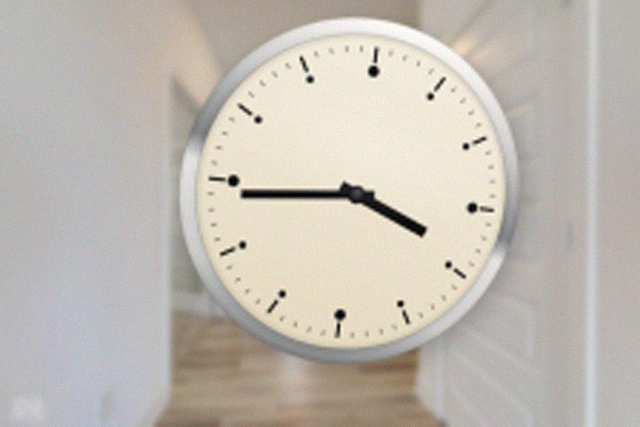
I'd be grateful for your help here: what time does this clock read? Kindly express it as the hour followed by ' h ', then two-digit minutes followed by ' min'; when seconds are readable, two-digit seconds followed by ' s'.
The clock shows 3 h 44 min
